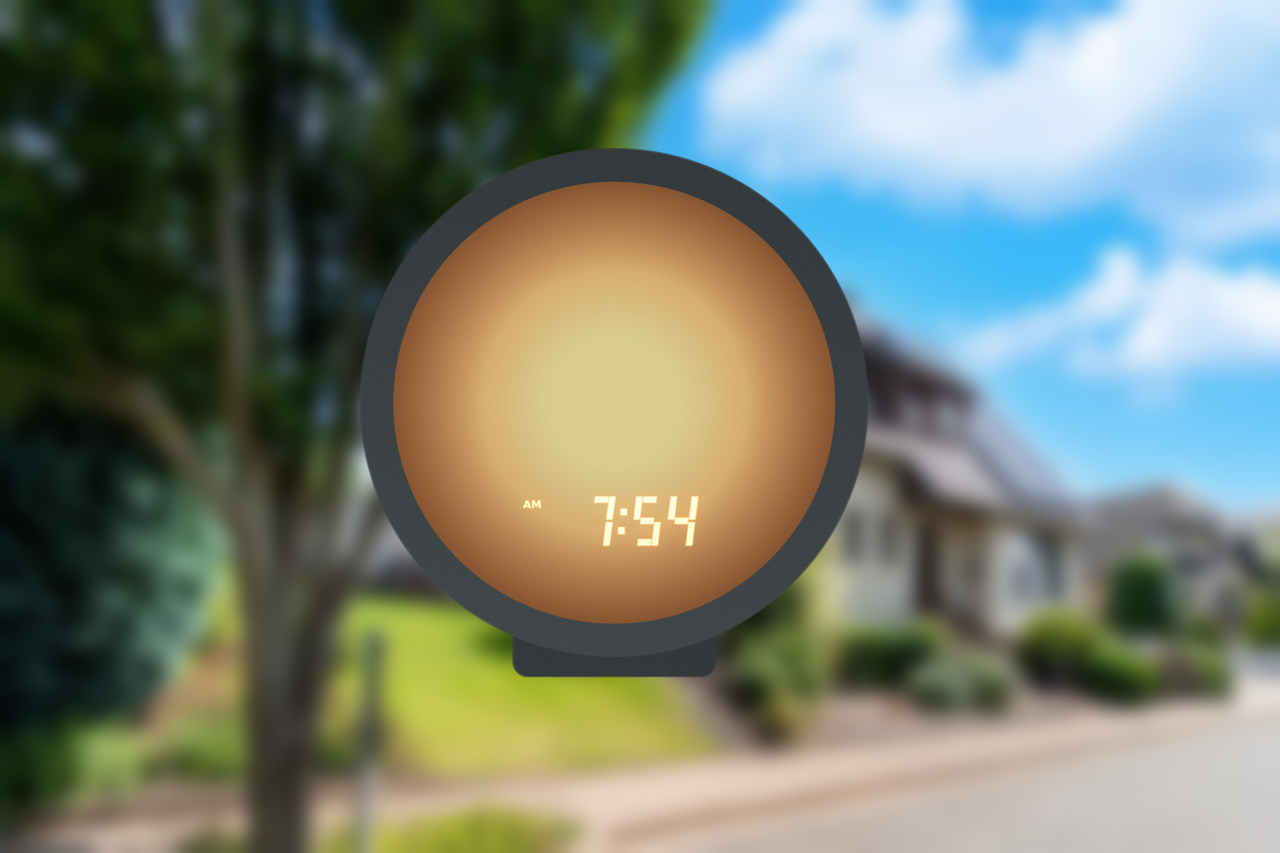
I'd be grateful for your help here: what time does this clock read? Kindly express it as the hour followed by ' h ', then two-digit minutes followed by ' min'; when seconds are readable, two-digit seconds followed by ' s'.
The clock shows 7 h 54 min
